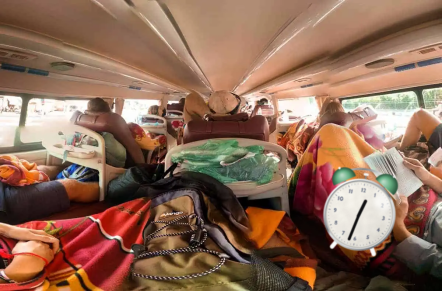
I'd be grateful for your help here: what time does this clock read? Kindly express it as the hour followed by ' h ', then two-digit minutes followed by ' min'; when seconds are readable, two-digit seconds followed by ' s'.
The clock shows 12 h 32 min
